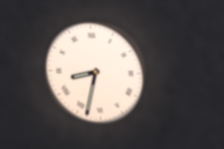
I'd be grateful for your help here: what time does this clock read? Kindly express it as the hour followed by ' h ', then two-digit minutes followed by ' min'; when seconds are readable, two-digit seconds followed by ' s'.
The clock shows 8 h 33 min
